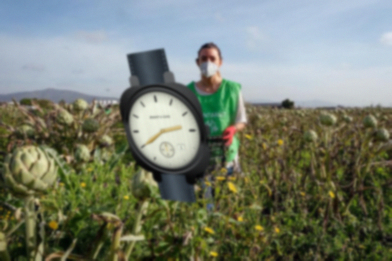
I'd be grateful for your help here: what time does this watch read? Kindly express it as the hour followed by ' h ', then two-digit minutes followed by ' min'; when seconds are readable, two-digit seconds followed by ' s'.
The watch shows 2 h 40 min
